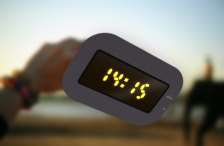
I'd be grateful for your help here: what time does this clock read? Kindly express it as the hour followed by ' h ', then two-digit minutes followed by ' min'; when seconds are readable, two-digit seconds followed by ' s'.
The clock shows 14 h 15 min
